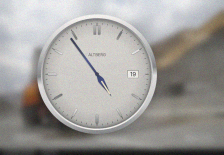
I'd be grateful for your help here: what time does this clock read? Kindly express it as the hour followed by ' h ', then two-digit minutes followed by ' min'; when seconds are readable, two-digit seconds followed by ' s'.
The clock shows 4 h 54 min
